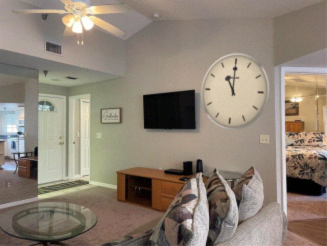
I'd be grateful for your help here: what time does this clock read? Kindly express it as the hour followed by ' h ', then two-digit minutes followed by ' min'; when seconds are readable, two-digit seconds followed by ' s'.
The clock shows 11 h 00 min
